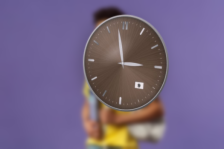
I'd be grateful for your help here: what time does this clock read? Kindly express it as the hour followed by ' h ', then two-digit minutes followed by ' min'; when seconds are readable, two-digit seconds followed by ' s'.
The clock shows 2 h 58 min
